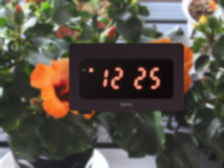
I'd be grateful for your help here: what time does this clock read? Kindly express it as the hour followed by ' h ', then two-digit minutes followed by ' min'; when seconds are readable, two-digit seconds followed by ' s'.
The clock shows 12 h 25 min
